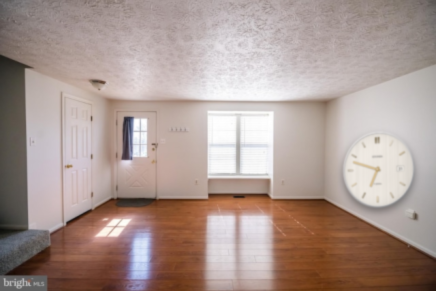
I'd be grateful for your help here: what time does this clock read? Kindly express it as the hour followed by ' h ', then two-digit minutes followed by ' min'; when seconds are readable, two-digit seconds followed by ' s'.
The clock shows 6 h 48 min
